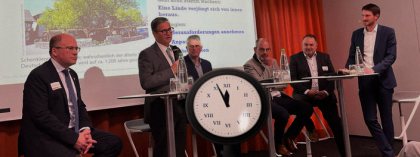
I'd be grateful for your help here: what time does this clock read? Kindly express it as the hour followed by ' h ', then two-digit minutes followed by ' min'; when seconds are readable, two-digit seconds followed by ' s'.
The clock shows 11 h 56 min
